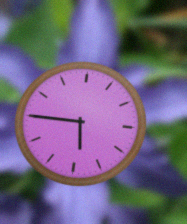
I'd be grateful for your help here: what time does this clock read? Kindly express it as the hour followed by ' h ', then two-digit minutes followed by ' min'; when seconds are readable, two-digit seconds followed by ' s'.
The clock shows 5 h 45 min
